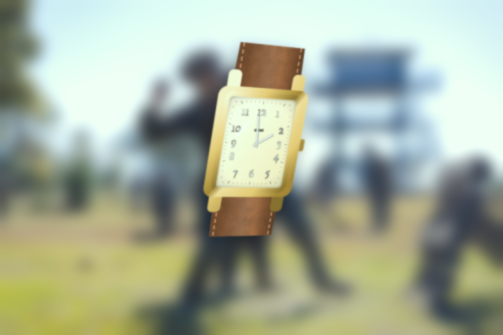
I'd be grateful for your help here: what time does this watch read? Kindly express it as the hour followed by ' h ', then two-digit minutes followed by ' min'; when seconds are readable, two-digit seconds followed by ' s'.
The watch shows 1 h 59 min
